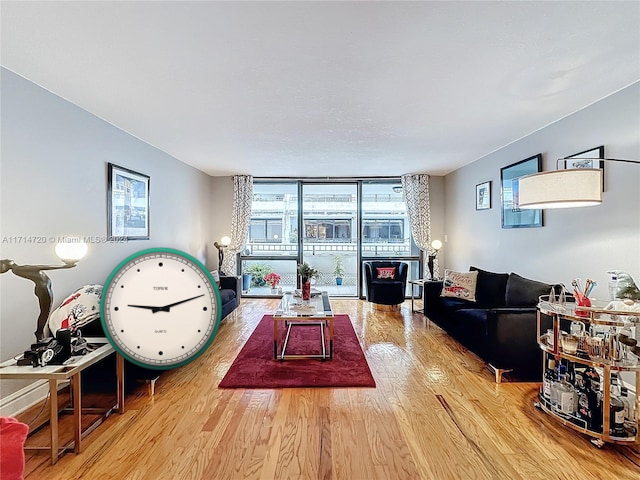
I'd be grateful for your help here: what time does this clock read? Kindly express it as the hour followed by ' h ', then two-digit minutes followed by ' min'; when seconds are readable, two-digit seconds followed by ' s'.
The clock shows 9 h 12 min
